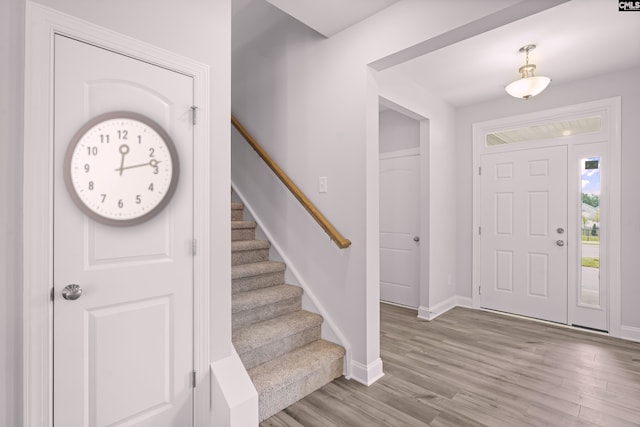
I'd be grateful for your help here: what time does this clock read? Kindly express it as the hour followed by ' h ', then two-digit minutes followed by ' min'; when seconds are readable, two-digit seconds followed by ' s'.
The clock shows 12 h 13 min
